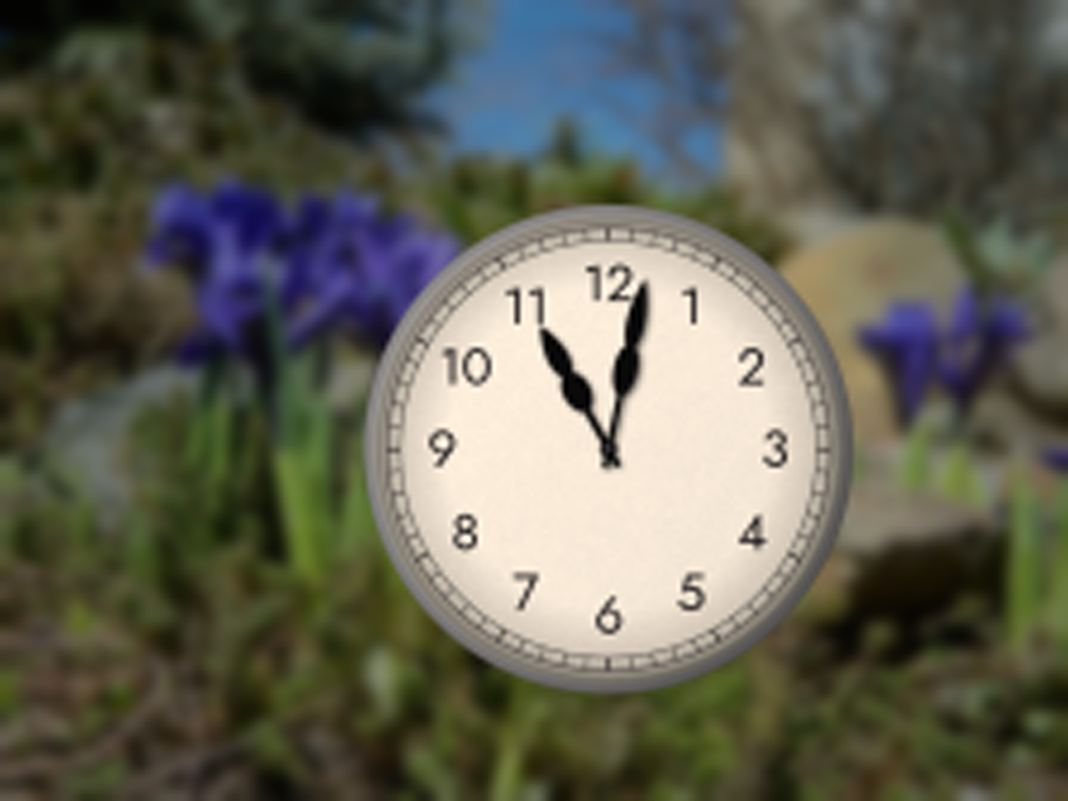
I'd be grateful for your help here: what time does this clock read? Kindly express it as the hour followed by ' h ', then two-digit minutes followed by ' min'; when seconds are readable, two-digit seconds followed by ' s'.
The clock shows 11 h 02 min
